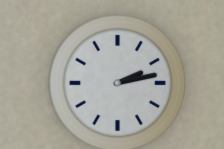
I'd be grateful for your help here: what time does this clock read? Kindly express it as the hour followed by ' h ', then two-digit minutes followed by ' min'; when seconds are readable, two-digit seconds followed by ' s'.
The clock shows 2 h 13 min
